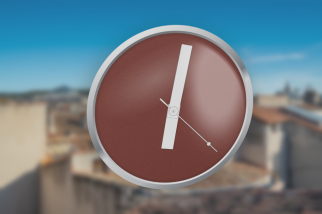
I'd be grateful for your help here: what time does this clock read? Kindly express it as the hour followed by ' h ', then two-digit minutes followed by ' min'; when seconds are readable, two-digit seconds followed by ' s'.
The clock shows 6 h 00 min 21 s
